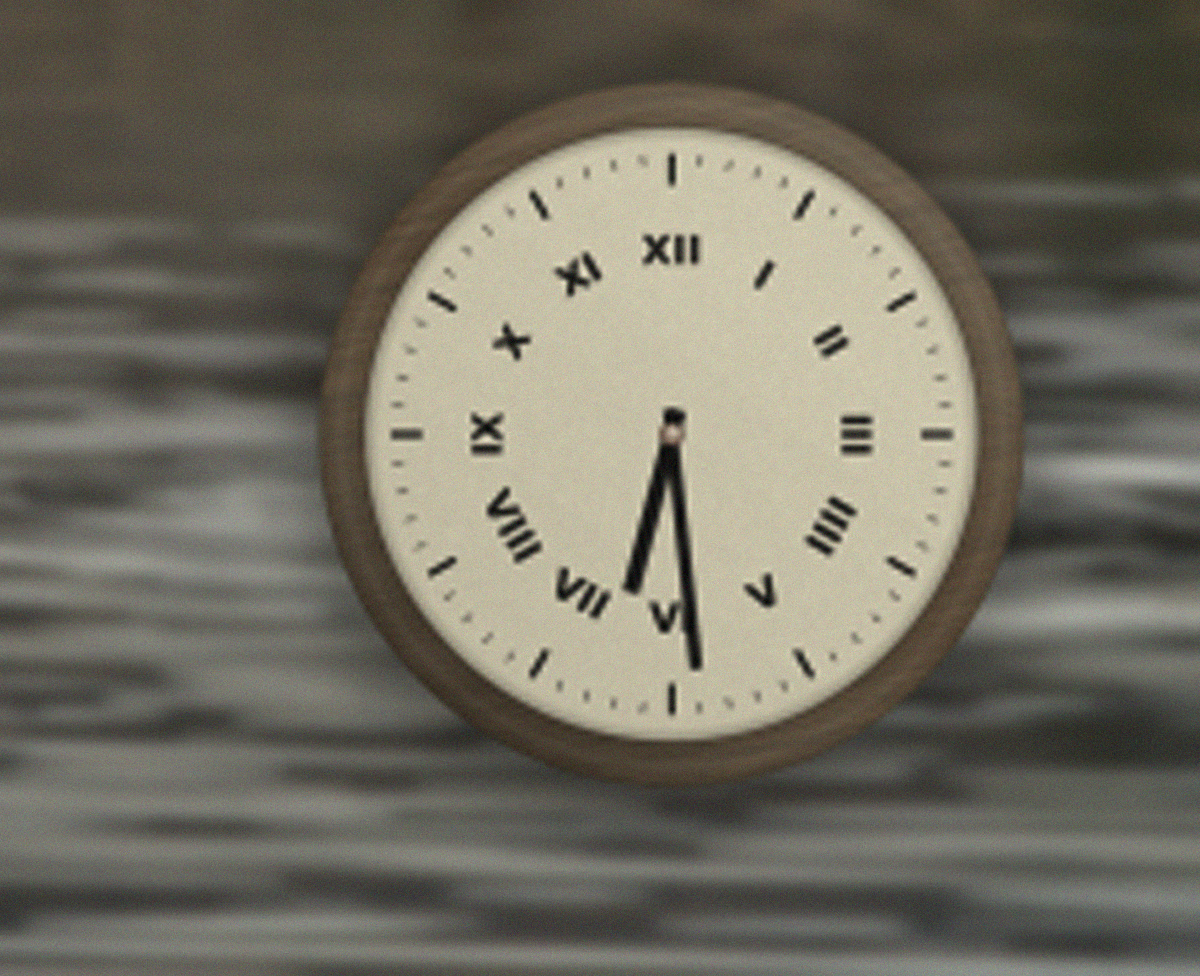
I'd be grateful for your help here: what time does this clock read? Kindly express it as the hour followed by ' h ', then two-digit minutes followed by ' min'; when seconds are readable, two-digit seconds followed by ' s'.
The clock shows 6 h 29 min
